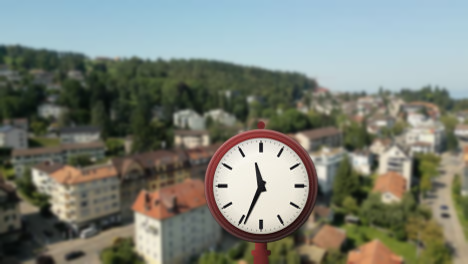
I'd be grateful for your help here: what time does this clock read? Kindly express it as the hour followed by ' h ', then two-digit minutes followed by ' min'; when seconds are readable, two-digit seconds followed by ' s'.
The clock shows 11 h 34 min
